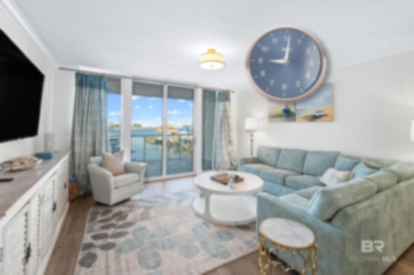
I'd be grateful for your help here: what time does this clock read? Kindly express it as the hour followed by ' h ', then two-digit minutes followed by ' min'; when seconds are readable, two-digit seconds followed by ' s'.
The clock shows 9 h 01 min
